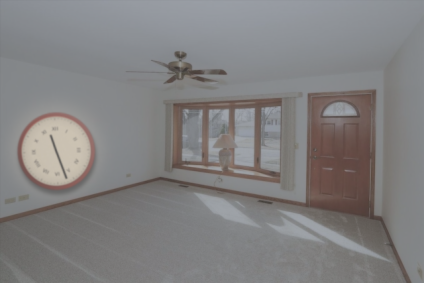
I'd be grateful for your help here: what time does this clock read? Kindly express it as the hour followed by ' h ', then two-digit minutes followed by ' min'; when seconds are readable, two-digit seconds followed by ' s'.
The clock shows 11 h 27 min
